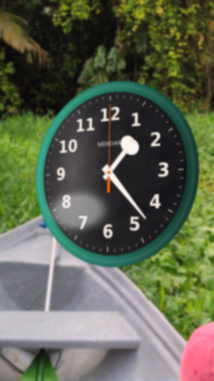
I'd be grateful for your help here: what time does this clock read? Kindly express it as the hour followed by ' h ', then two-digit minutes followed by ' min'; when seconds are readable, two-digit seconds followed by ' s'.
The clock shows 1 h 23 min 00 s
